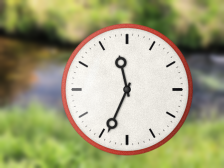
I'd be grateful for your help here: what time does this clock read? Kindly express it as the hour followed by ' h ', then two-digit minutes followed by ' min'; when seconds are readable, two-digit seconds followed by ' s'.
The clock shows 11 h 34 min
